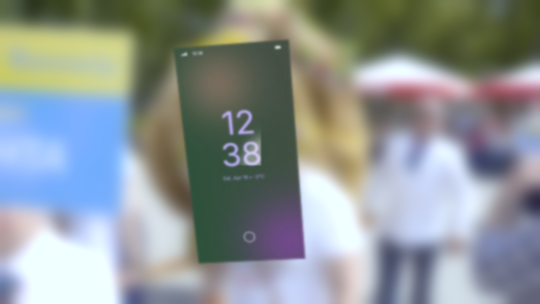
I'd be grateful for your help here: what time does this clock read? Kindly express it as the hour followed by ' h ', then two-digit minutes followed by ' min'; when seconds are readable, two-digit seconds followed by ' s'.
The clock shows 12 h 38 min
